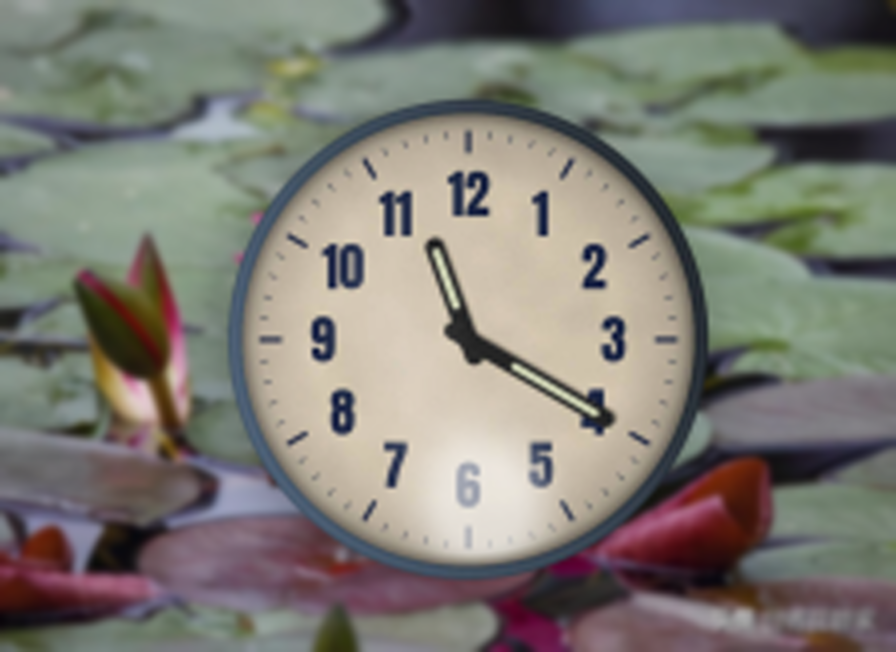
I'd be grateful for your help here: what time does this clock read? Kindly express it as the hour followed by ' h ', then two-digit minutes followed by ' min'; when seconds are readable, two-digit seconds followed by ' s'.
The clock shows 11 h 20 min
